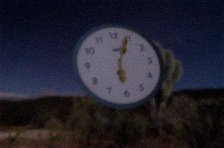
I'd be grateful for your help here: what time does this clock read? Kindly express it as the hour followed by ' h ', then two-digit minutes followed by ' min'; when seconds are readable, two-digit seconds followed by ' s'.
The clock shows 6 h 04 min
